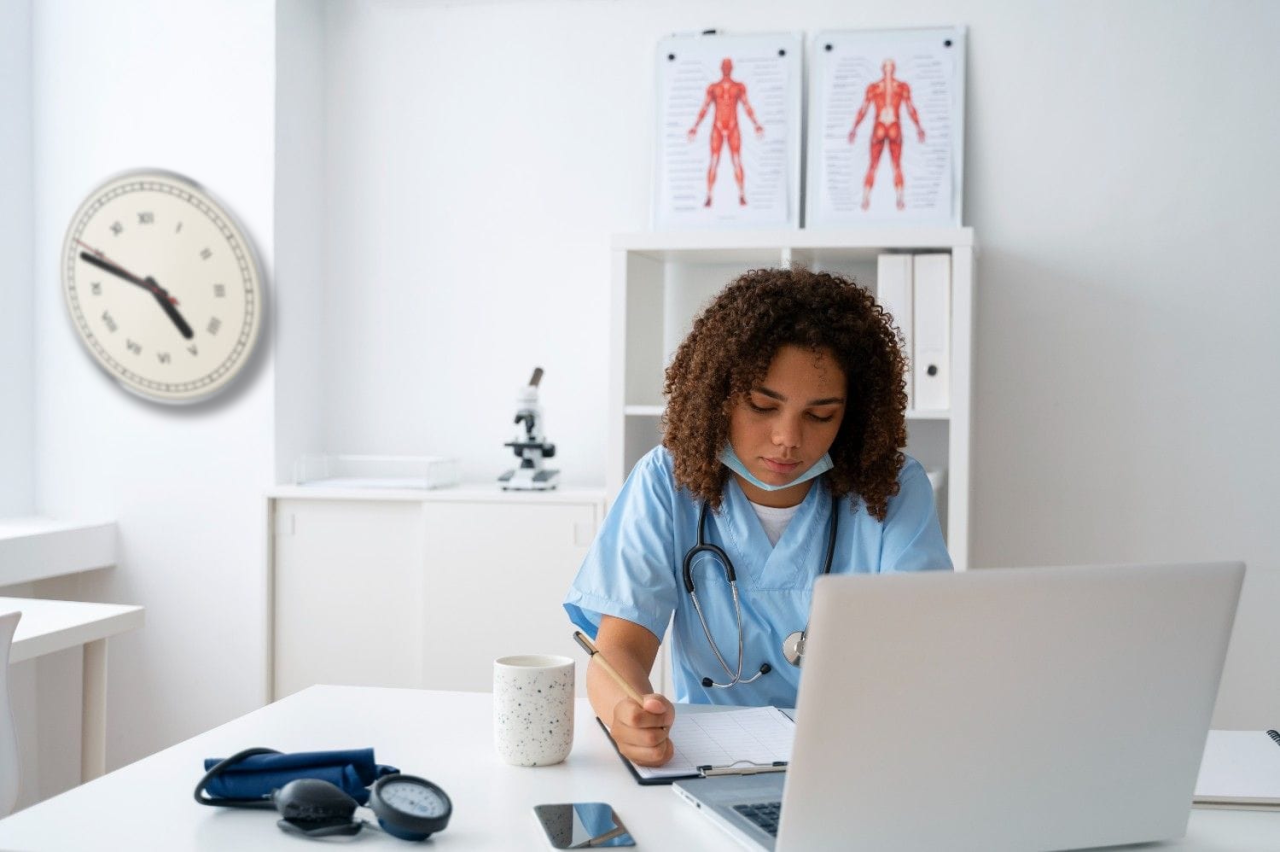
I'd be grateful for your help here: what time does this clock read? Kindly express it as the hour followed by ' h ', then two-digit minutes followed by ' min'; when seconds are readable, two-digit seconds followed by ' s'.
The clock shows 4 h 48 min 50 s
